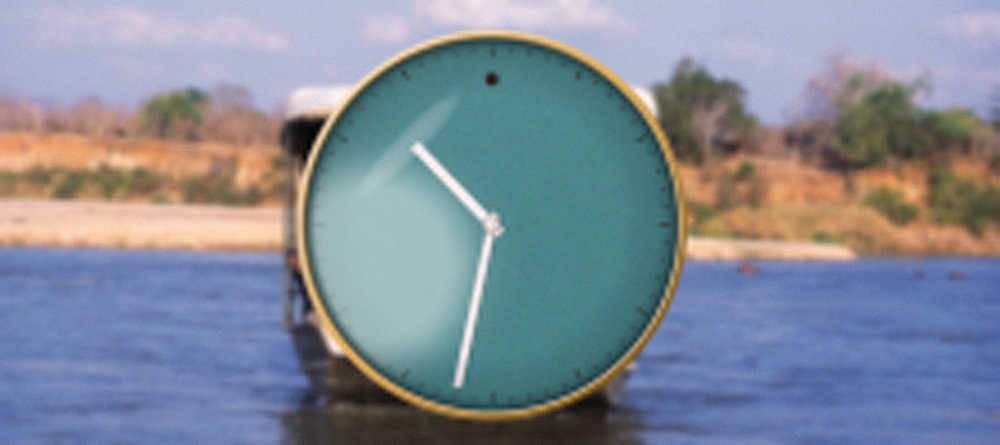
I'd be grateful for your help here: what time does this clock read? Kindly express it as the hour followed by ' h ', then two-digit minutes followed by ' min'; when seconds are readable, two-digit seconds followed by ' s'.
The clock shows 10 h 32 min
